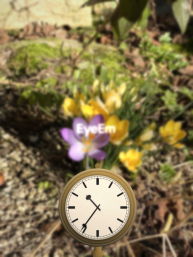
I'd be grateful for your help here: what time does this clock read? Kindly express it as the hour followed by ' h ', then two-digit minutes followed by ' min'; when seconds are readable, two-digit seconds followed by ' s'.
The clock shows 10 h 36 min
